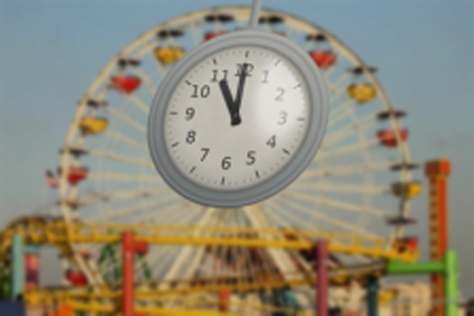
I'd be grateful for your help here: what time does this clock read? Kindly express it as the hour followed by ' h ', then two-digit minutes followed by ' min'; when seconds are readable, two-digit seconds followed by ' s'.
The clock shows 11 h 00 min
